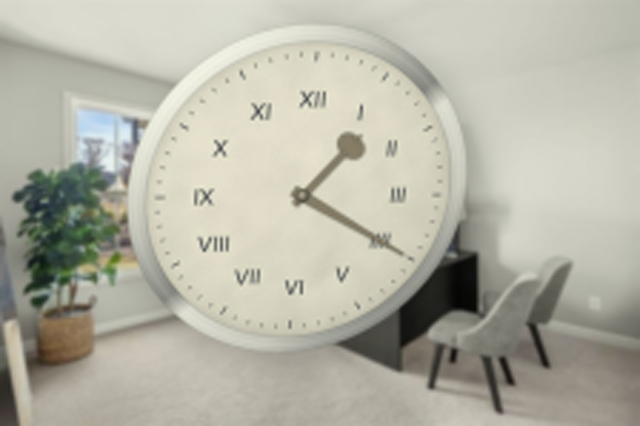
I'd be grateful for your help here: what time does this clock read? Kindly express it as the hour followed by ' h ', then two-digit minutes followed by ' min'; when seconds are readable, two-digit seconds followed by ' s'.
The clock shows 1 h 20 min
